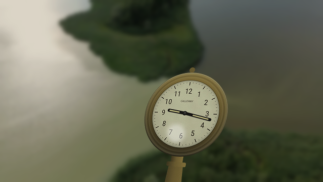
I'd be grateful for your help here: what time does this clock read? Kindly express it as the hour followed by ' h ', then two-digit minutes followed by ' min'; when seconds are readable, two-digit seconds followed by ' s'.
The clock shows 9 h 17 min
